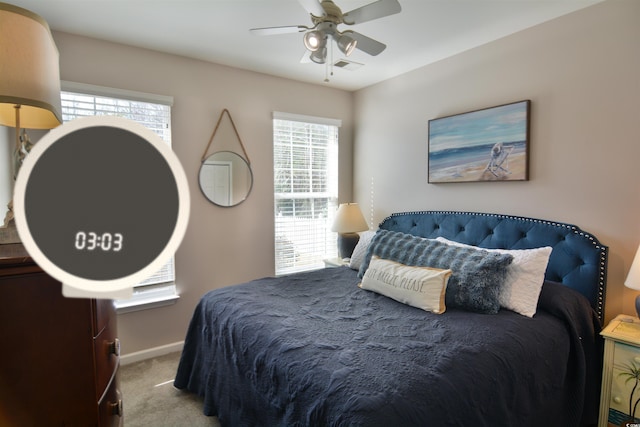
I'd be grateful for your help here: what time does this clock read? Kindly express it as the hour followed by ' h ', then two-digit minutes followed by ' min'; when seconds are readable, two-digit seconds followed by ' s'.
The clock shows 3 h 03 min
